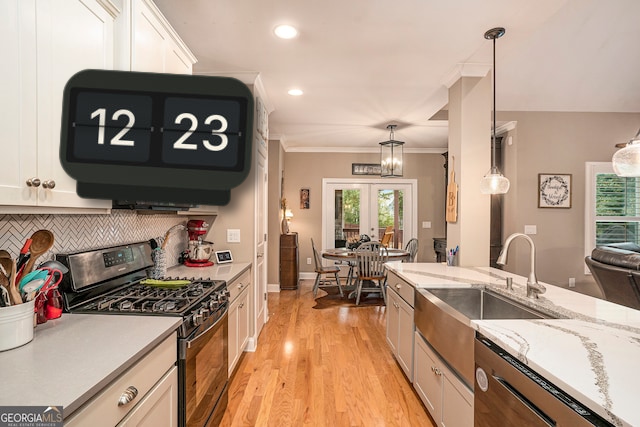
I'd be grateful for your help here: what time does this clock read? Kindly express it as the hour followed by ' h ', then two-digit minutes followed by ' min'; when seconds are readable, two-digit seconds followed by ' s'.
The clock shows 12 h 23 min
